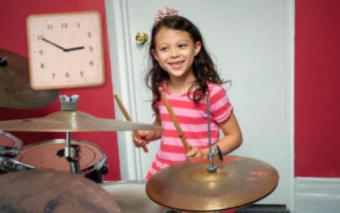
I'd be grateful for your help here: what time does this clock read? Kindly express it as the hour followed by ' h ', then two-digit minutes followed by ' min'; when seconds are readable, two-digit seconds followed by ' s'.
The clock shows 2 h 50 min
